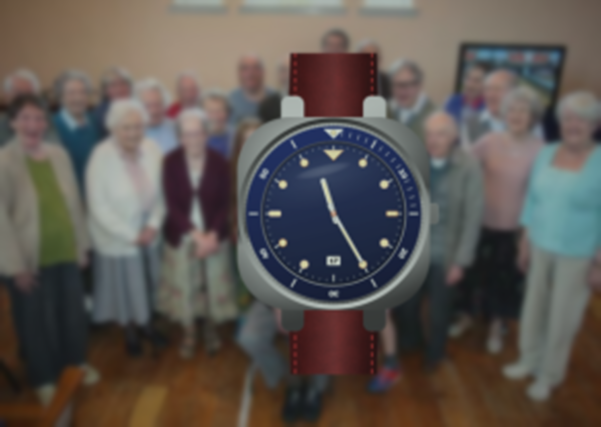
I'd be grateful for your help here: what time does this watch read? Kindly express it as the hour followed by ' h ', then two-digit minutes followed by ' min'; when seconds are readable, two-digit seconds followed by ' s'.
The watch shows 11 h 25 min
